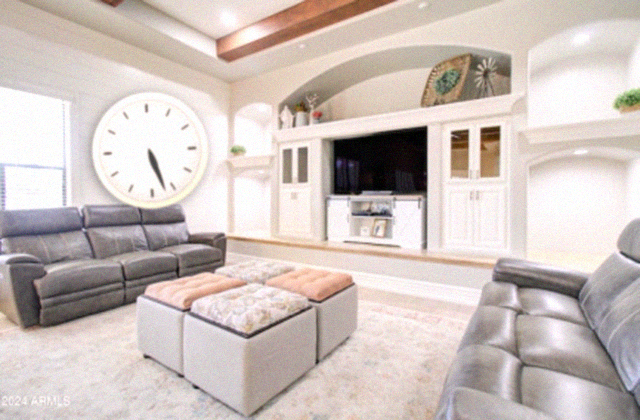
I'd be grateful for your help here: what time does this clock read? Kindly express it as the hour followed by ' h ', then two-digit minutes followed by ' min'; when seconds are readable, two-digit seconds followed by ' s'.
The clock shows 5 h 27 min
